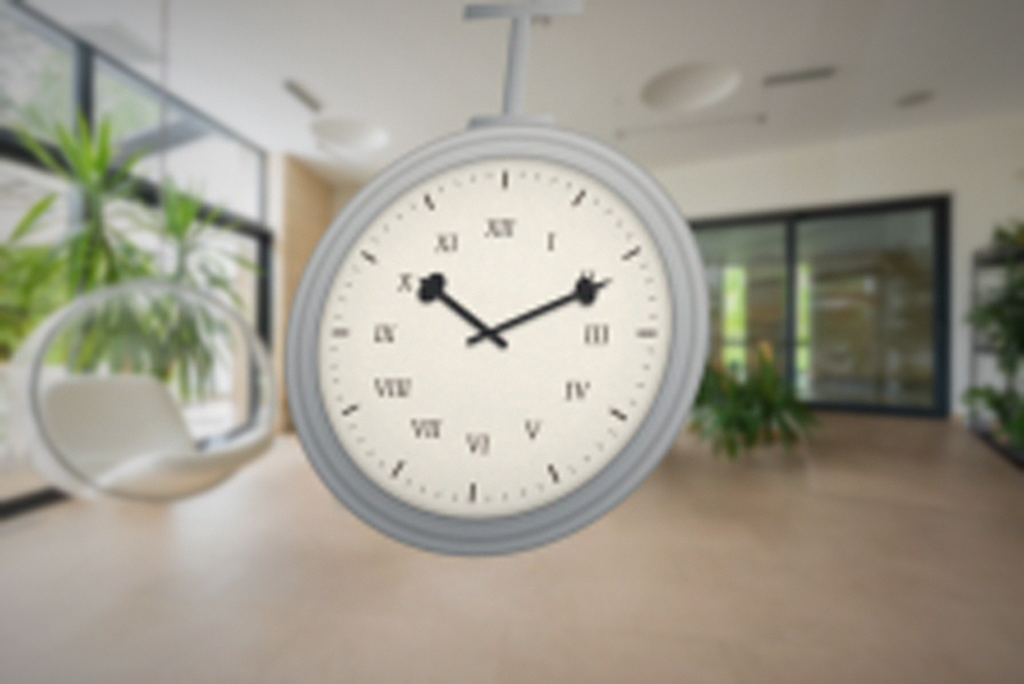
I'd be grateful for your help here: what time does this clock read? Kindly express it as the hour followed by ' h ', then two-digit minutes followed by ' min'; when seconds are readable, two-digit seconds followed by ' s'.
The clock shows 10 h 11 min
